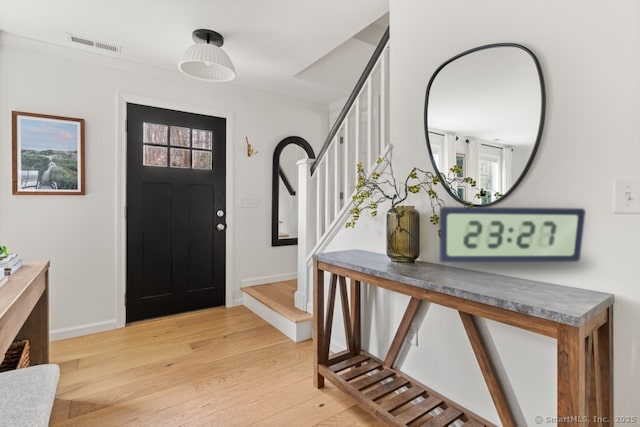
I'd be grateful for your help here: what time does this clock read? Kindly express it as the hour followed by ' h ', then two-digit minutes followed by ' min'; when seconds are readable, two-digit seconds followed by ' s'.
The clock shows 23 h 27 min
